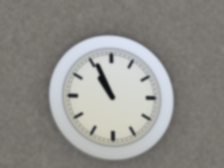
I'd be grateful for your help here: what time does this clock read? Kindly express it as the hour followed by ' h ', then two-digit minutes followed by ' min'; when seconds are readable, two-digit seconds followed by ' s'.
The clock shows 10 h 56 min
